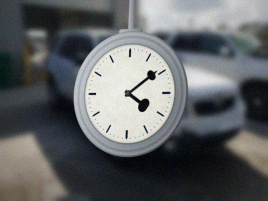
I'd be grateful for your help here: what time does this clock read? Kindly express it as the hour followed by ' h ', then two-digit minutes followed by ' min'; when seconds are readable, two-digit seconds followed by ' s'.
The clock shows 4 h 09 min
